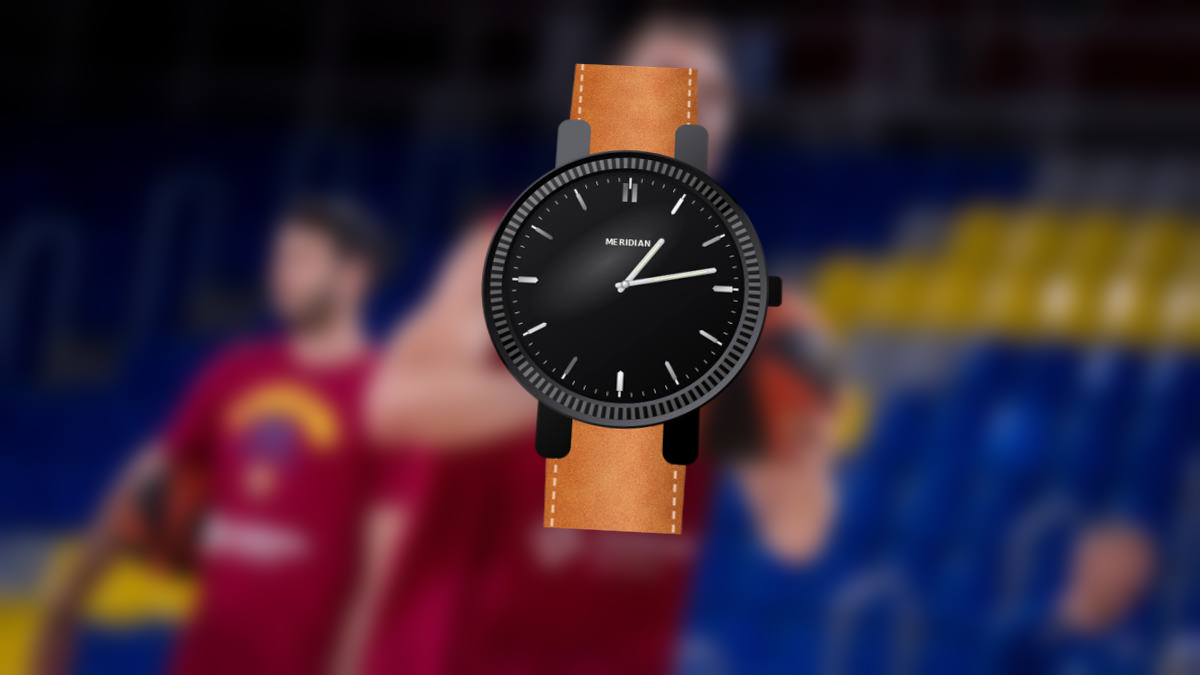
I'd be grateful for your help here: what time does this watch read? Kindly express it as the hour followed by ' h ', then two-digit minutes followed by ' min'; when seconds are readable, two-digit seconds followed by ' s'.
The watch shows 1 h 13 min
